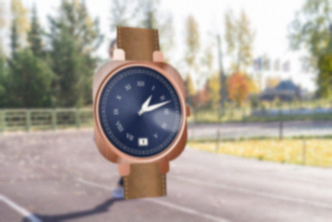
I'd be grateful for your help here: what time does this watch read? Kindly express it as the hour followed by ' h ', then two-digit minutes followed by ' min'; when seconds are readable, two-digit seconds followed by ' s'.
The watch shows 1 h 12 min
